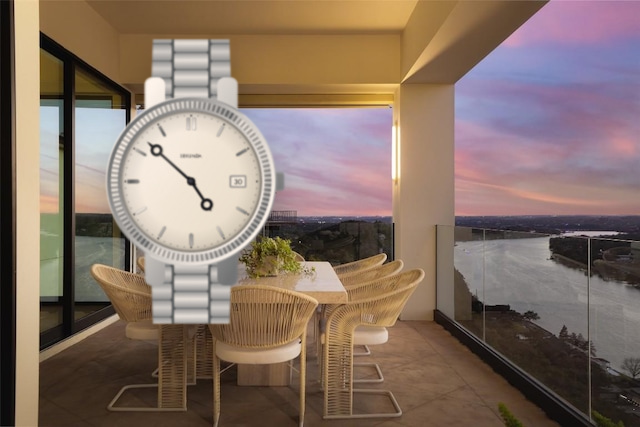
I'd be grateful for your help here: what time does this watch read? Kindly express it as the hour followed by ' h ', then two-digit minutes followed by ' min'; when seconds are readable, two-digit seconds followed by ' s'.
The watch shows 4 h 52 min
